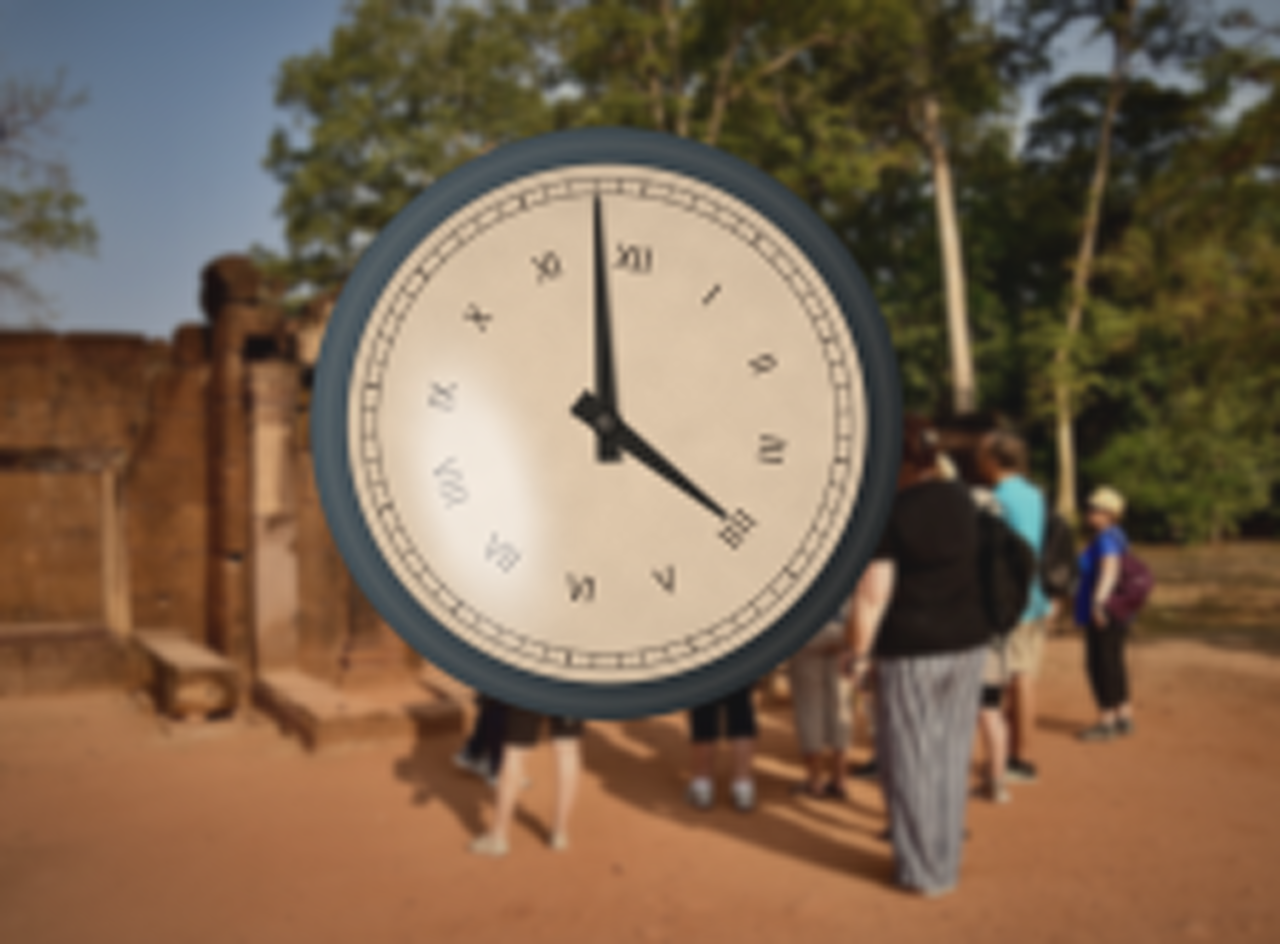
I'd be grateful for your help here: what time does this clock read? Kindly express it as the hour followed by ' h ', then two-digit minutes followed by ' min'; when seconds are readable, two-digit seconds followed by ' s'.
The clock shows 3 h 58 min
